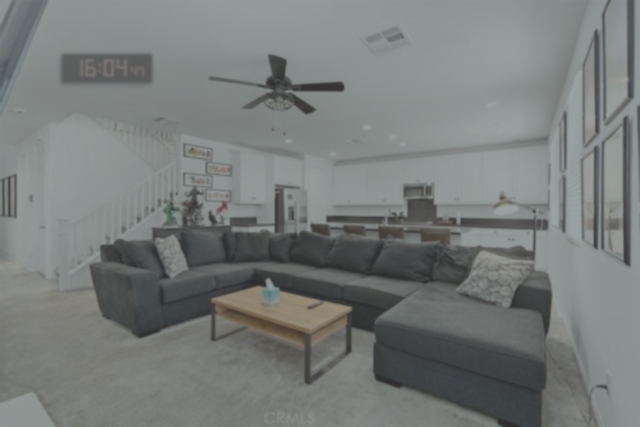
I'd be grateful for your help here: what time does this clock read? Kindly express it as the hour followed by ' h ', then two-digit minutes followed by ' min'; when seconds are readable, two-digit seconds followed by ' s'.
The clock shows 16 h 04 min
